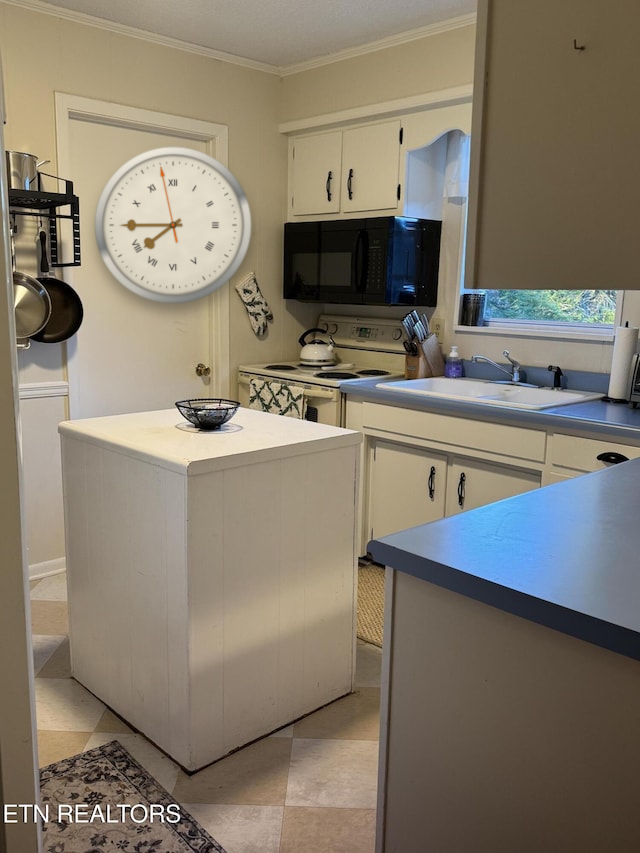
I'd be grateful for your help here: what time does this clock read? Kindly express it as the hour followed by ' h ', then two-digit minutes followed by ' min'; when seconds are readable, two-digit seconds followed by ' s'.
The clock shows 7 h 44 min 58 s
